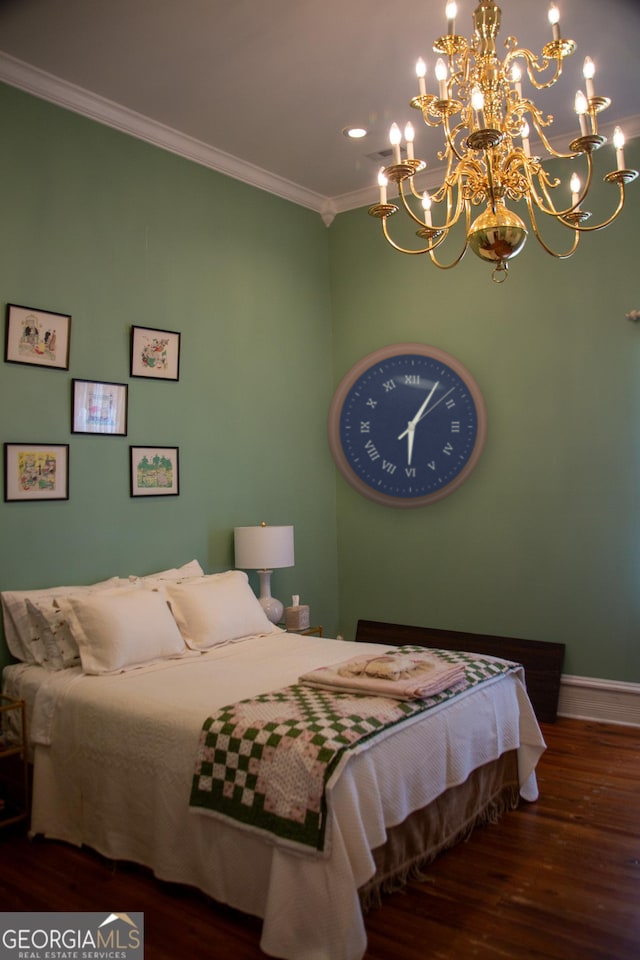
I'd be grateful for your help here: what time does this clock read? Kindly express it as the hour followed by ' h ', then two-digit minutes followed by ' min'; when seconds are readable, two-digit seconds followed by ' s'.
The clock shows 6 h 05 min 08 s
